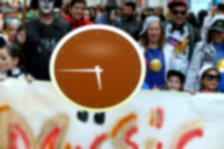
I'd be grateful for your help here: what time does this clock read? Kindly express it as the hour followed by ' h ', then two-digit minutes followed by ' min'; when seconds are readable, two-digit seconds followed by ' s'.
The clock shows 5 h 45 min
